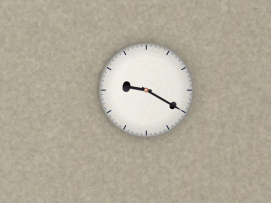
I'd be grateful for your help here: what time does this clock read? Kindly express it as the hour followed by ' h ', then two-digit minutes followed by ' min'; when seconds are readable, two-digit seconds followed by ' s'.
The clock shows 9 h 20 min
